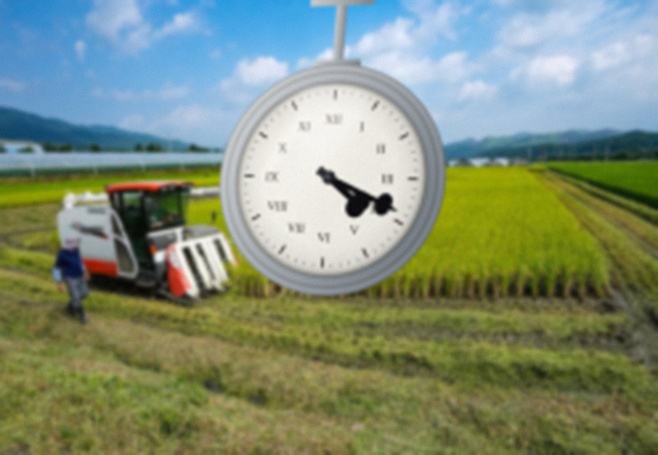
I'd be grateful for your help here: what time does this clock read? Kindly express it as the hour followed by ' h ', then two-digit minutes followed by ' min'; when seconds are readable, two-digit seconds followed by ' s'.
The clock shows 4 h 19 min
